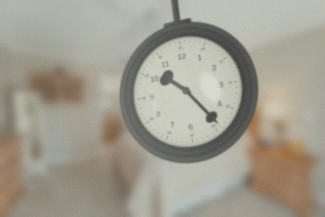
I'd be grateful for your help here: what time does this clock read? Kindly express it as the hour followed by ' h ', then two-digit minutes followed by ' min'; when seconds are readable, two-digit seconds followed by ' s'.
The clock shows 10 h 24 min
